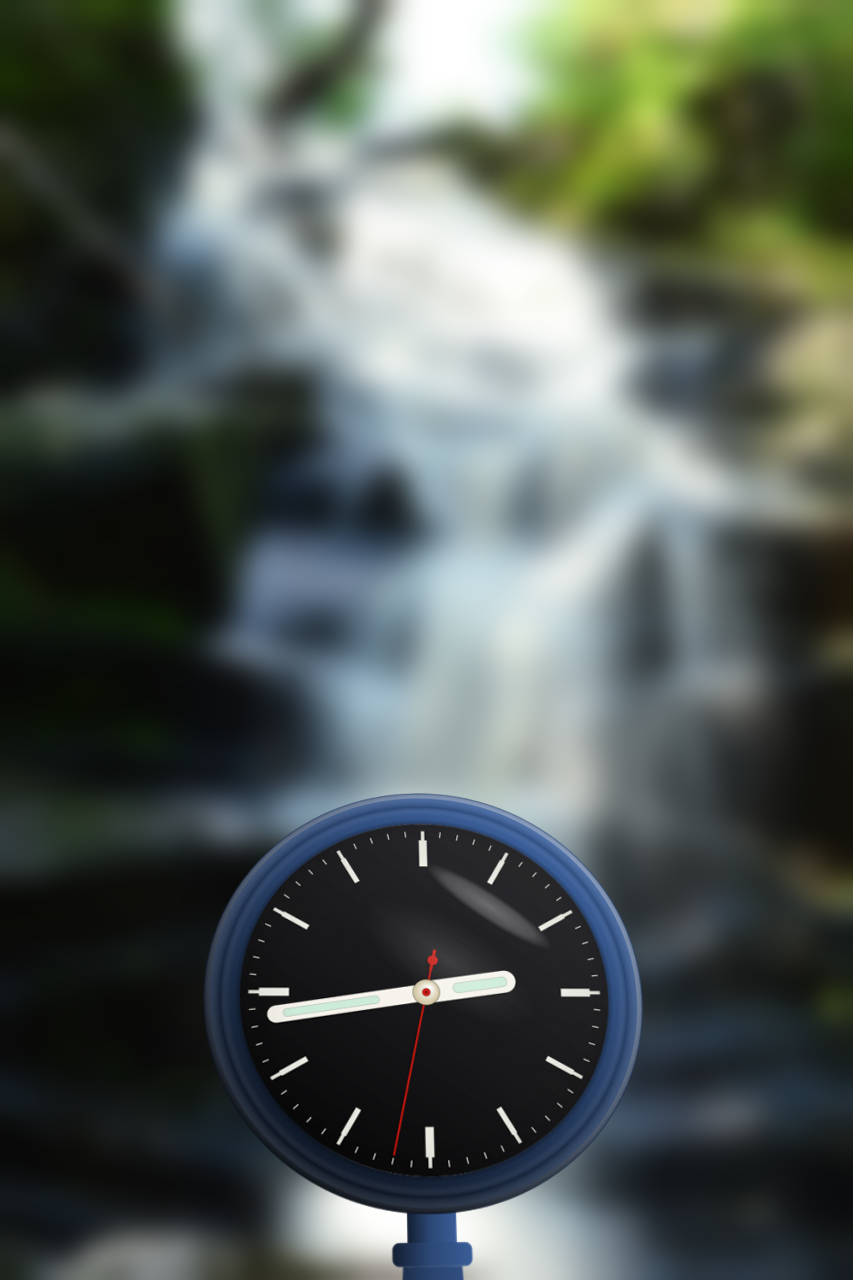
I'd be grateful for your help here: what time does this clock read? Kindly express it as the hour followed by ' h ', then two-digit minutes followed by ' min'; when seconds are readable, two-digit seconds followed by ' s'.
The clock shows 2 h 43 min 32 s
